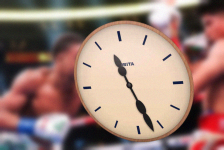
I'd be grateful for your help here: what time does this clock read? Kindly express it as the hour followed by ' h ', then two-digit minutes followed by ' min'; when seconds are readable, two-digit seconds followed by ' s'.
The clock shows 11 h 27 min
